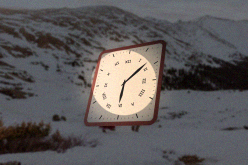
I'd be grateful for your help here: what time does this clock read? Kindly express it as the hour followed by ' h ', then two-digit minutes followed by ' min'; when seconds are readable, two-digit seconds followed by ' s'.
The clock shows 6 h 08 min
